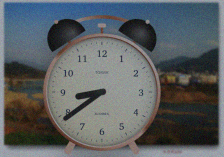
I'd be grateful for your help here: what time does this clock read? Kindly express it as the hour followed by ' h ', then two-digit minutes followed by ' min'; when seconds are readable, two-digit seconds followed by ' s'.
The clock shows 8 h 39 min
